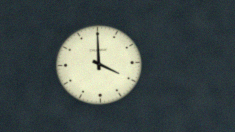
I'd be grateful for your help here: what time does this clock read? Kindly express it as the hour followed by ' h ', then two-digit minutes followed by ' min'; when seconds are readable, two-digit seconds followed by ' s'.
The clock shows 4 h 00 min
